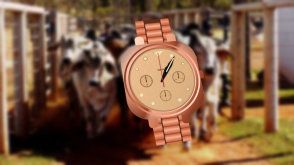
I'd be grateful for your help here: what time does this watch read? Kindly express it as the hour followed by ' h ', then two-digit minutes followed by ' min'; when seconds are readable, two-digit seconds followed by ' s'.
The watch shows 1 h 06 min
